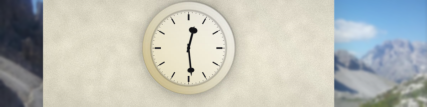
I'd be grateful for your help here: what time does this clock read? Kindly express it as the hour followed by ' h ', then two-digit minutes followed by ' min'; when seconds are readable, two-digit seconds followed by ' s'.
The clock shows 12 h 29 min
